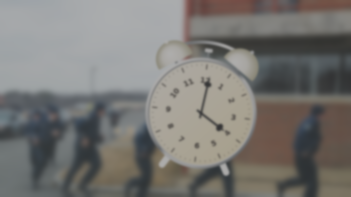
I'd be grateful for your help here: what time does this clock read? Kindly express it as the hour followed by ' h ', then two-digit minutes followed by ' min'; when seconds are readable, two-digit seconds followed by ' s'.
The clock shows 4 h 01 min
